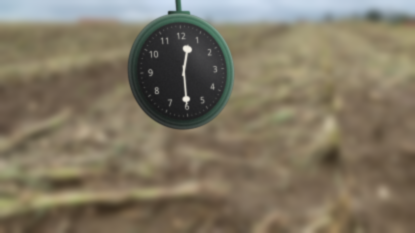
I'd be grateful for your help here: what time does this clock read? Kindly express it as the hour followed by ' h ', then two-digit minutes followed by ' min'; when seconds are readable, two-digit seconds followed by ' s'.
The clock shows 12 h 30 min
